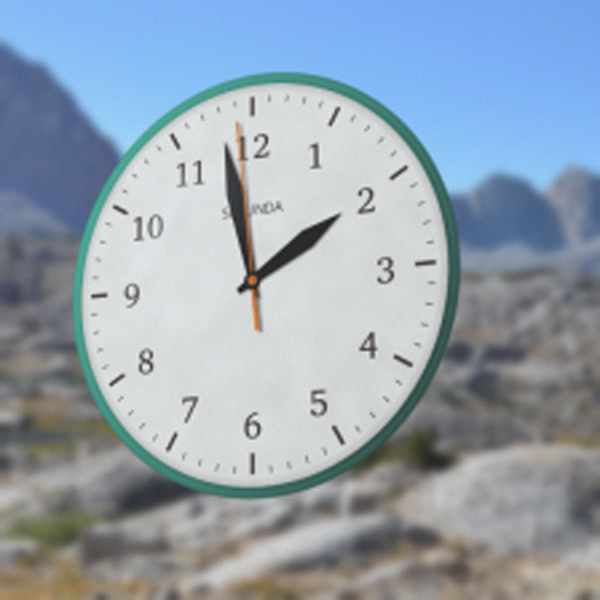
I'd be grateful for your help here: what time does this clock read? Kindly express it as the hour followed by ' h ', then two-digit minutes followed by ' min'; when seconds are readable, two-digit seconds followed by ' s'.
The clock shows 1 h 57 min 59 s
